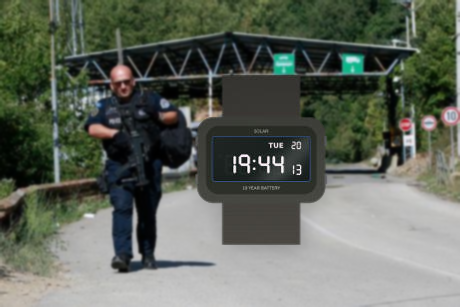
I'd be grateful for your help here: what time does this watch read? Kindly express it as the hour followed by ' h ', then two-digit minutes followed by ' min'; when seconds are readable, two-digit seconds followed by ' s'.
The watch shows 19 h 44 min 13 s
